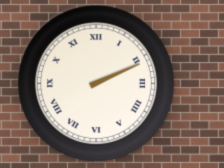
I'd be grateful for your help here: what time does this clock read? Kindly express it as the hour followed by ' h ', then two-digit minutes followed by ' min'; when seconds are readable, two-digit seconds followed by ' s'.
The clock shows 2 h 11 min
